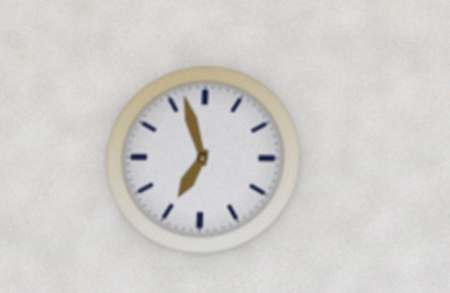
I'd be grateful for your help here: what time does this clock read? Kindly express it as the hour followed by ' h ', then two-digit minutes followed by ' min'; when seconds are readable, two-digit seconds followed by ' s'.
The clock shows 6 h 57 min
